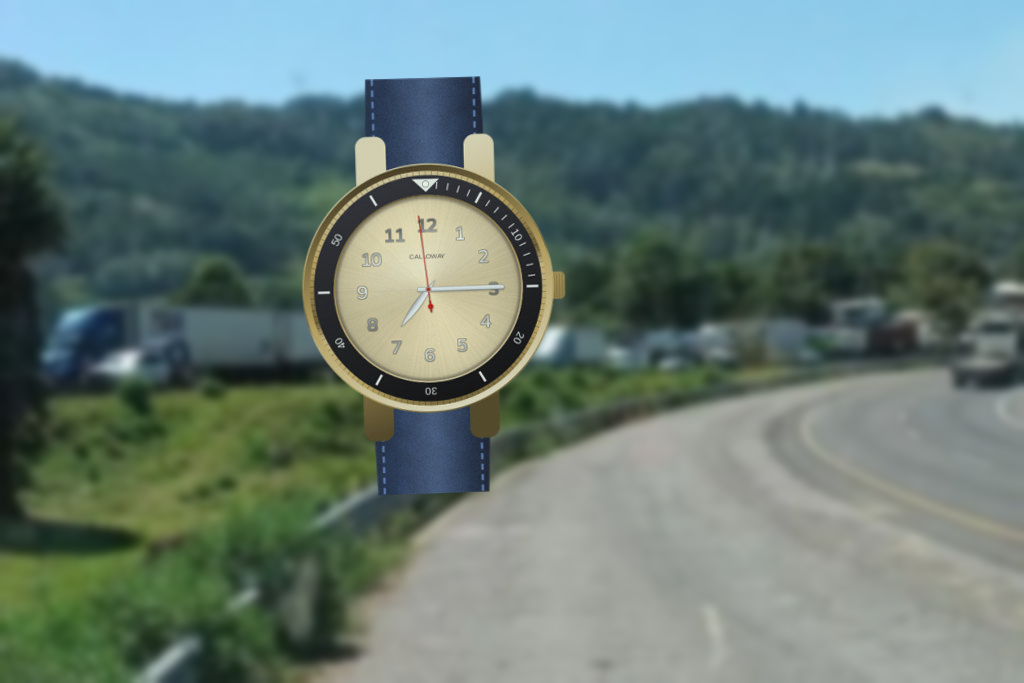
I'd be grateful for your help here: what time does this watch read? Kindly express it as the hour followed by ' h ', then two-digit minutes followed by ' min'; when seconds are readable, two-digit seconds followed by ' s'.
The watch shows 7 h 14 min 59 s
